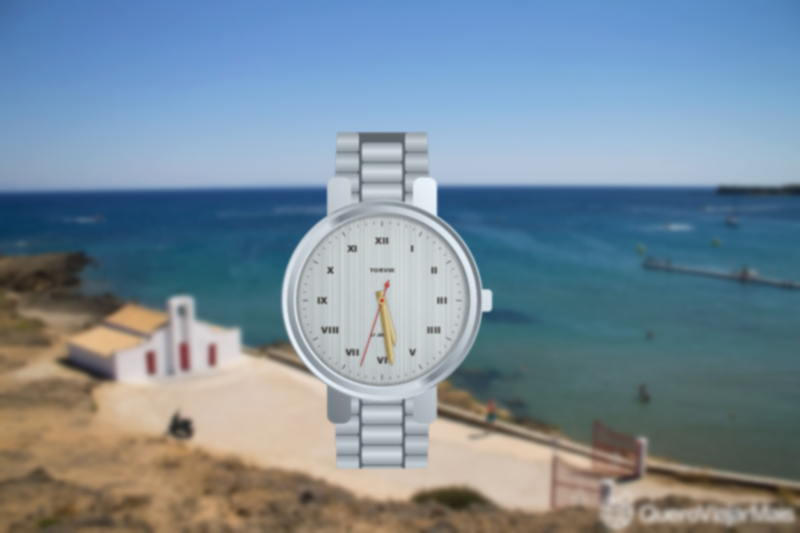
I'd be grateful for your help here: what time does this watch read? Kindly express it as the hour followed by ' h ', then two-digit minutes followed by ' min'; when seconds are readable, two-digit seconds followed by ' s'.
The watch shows 5 h 28 min 33 s
